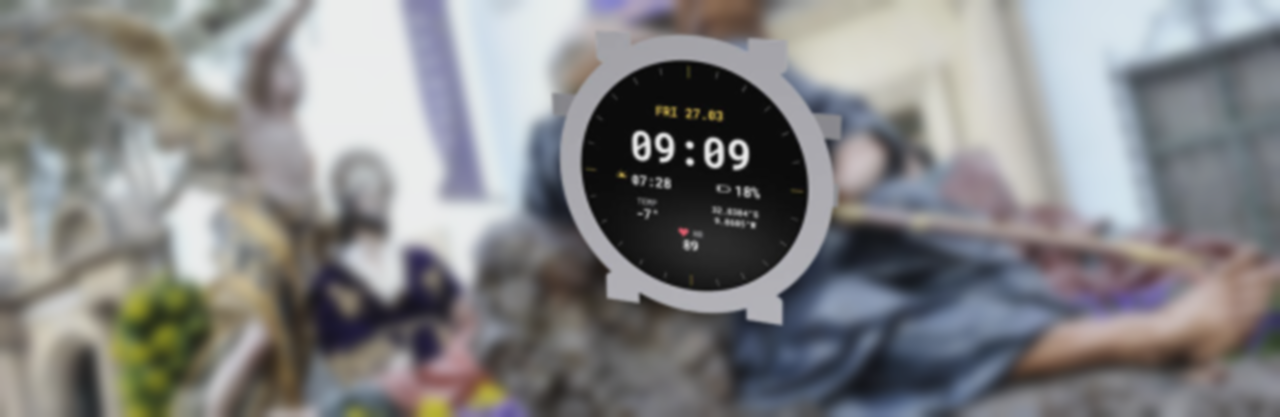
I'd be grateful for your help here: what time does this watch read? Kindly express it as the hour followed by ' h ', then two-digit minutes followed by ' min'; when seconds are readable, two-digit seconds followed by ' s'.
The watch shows 9 h 09 min
